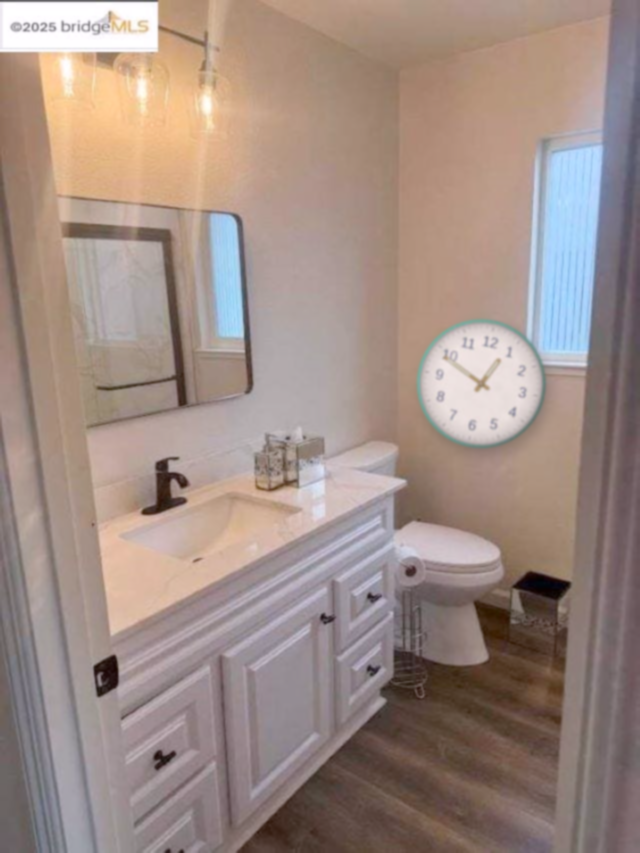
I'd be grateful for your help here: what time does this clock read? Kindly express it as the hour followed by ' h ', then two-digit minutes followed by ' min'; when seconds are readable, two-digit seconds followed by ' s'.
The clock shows 12 h 49 min
